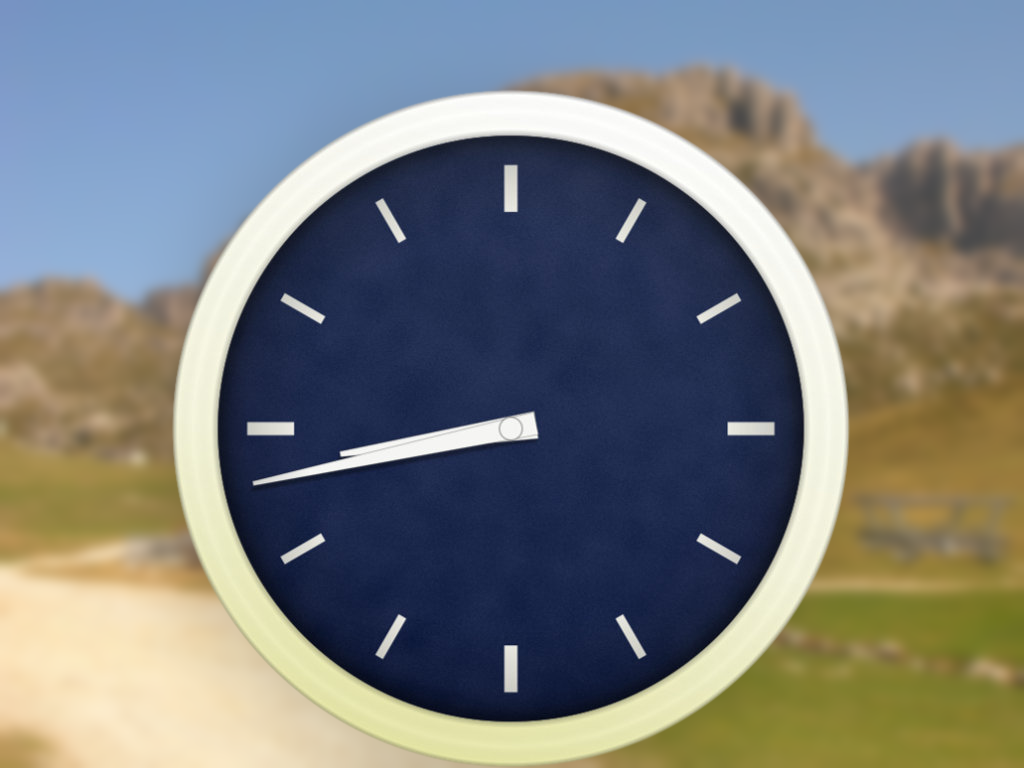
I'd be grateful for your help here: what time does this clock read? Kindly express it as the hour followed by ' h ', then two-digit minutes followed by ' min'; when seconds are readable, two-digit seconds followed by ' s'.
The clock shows 8 h 43 min
